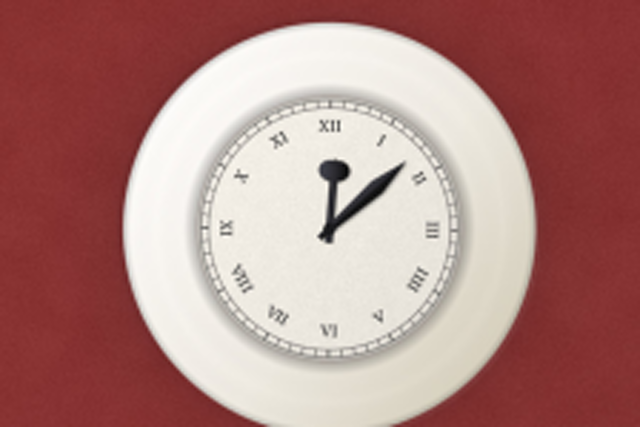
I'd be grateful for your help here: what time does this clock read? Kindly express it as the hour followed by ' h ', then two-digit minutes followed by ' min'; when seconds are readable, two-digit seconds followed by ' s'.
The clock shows 12 h 08 min
